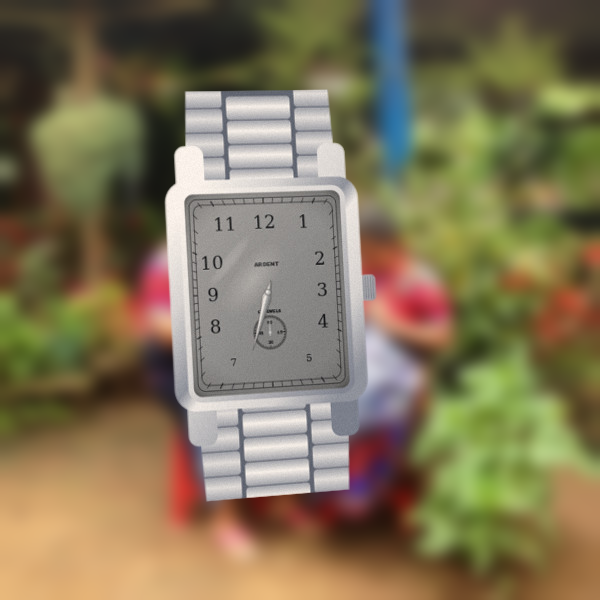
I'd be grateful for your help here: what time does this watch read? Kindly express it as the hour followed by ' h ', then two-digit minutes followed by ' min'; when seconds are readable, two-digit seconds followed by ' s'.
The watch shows 6 h 33 min
